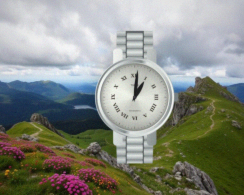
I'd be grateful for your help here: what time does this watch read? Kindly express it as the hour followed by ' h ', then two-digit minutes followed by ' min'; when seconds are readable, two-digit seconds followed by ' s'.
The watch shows 1 h 01 min
